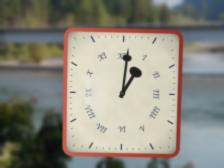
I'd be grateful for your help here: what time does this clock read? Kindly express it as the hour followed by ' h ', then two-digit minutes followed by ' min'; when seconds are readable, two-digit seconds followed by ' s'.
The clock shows 1 h 01 min
